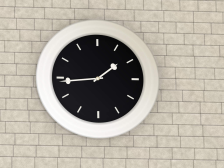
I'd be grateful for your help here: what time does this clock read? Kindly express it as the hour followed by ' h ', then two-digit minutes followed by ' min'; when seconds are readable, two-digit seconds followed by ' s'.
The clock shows 1 h 44 min
